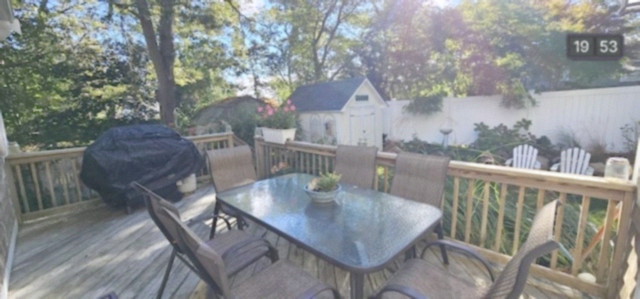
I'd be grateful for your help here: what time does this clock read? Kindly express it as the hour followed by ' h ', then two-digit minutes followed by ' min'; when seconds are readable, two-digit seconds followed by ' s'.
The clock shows 19 h 53 min
